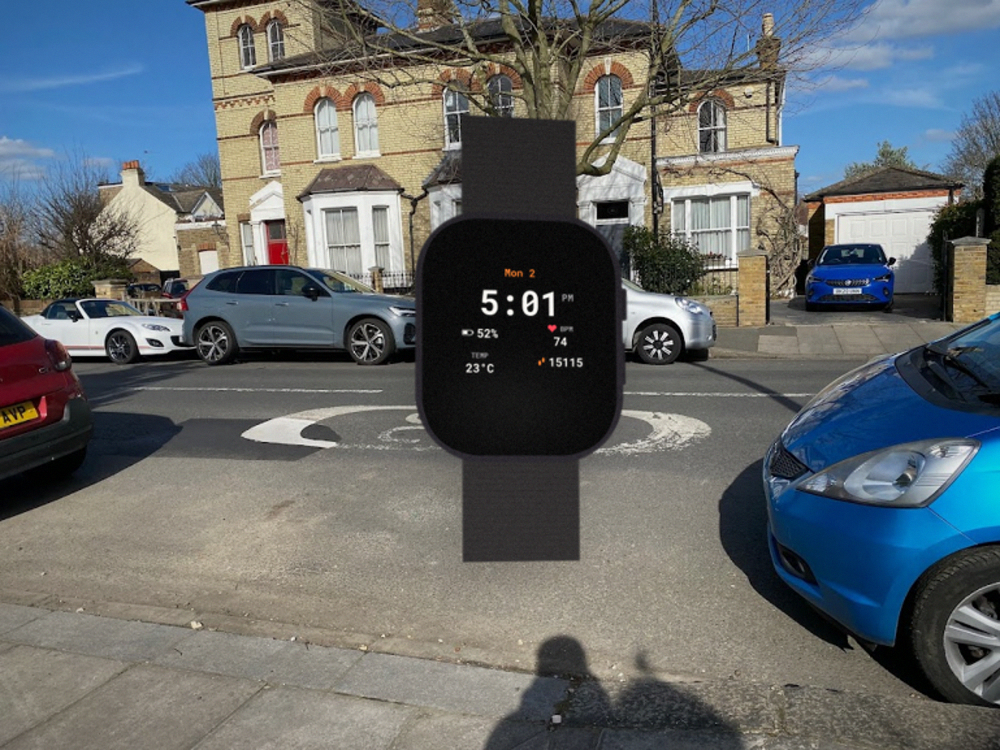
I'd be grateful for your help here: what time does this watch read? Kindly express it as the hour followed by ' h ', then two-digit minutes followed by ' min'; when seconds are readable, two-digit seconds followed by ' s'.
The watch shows 5 h 01 min
